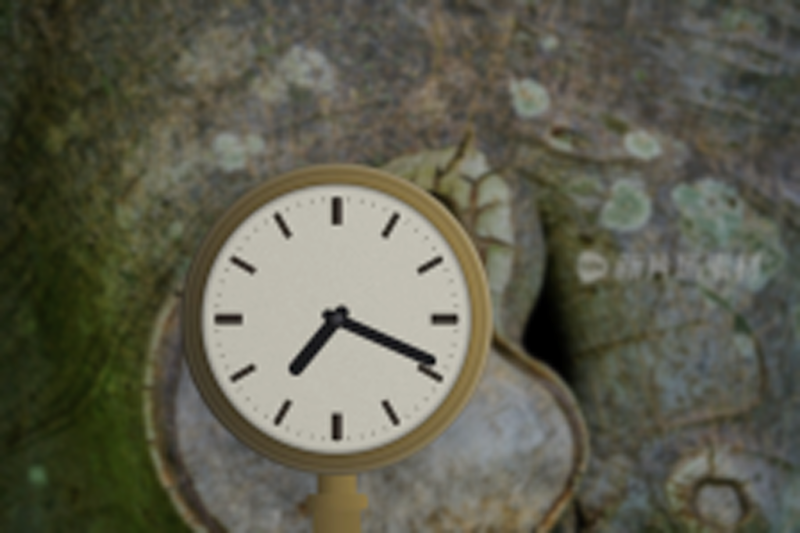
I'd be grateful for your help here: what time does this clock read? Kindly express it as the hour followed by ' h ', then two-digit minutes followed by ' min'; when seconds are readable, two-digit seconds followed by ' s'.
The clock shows 7 h 19 min
